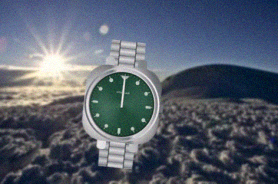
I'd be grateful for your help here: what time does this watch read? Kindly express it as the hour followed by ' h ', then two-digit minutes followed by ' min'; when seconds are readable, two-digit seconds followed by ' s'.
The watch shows 12 h 00 min
